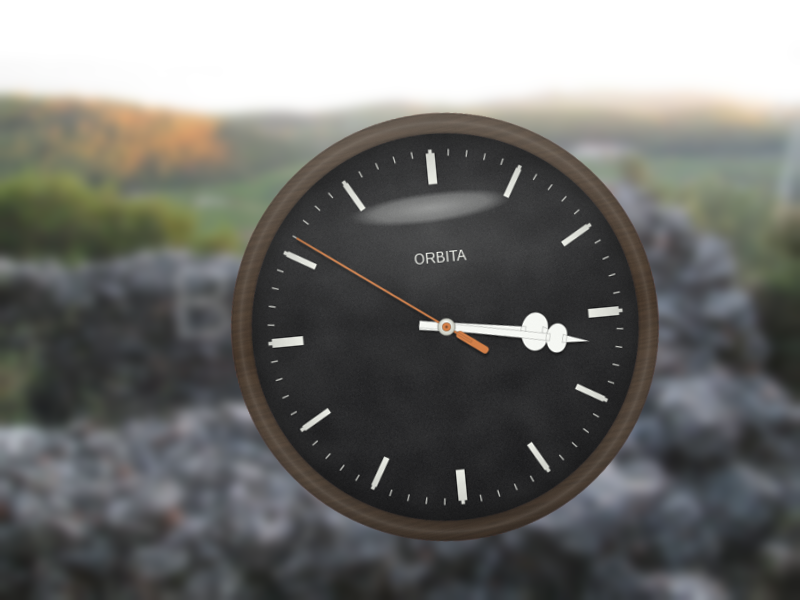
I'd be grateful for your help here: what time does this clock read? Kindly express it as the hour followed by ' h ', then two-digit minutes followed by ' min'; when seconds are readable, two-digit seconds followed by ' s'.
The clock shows 3 h 16 min 51 s
